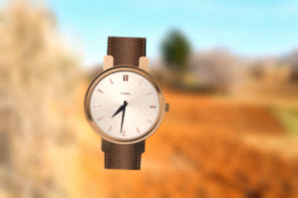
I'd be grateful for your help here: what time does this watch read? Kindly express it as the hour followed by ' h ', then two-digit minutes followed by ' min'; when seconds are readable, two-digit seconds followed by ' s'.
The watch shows 7 h 31 min
